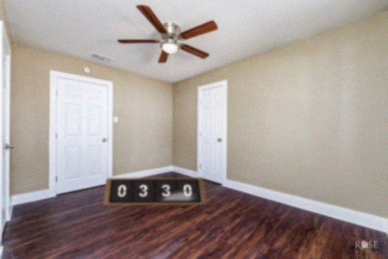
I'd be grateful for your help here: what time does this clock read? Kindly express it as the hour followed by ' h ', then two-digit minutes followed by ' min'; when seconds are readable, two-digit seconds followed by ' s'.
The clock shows 3 h 30 min
